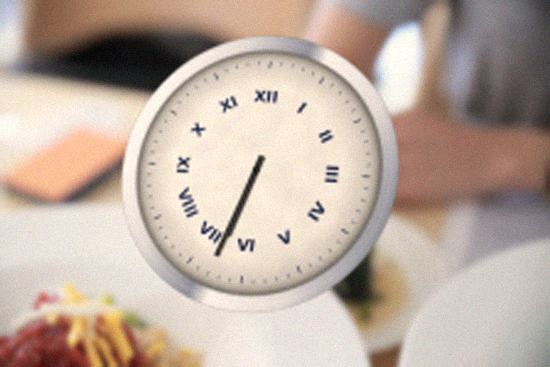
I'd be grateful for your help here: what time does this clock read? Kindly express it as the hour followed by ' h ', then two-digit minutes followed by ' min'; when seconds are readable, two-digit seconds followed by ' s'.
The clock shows 6 h 33 min
